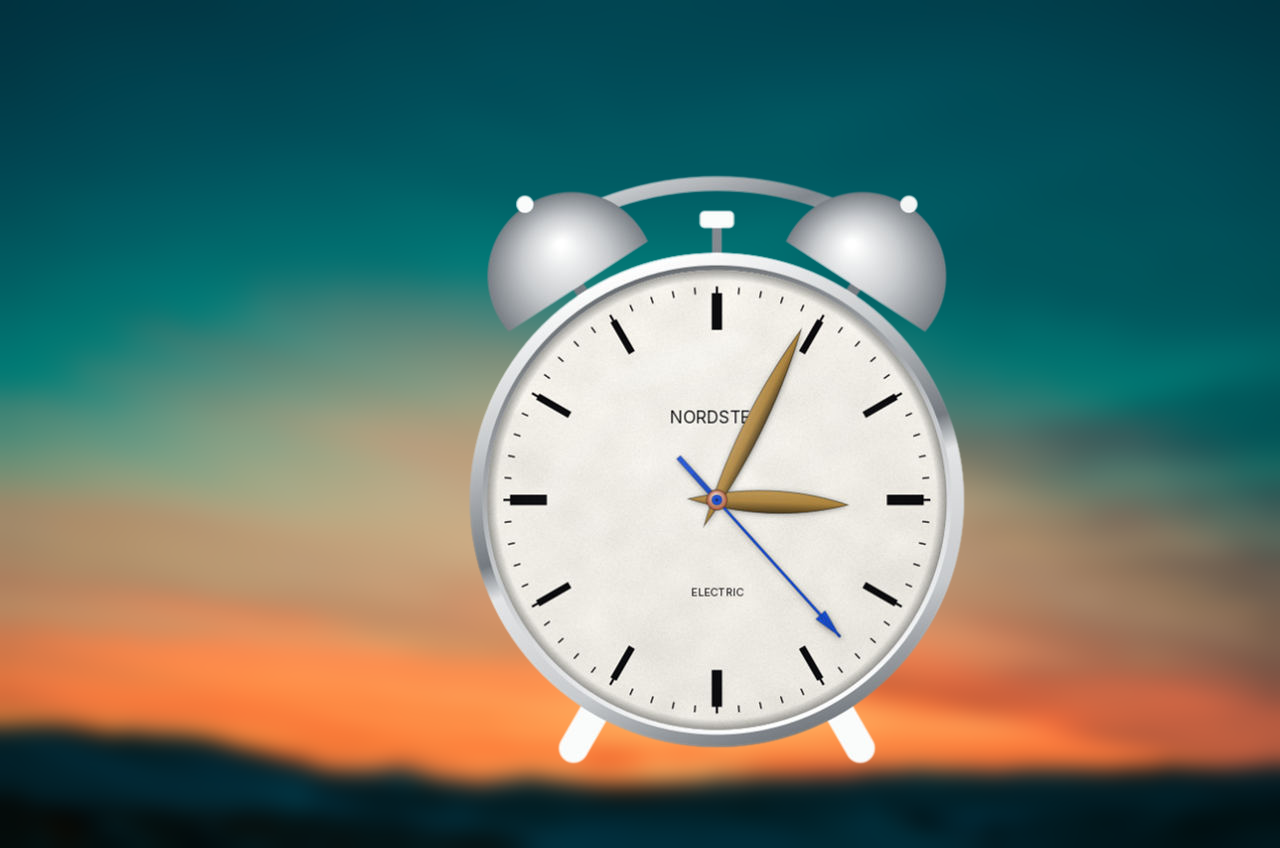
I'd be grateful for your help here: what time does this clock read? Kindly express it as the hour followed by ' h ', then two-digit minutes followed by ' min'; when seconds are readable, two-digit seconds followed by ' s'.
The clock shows 3 h 04 min 23 s
